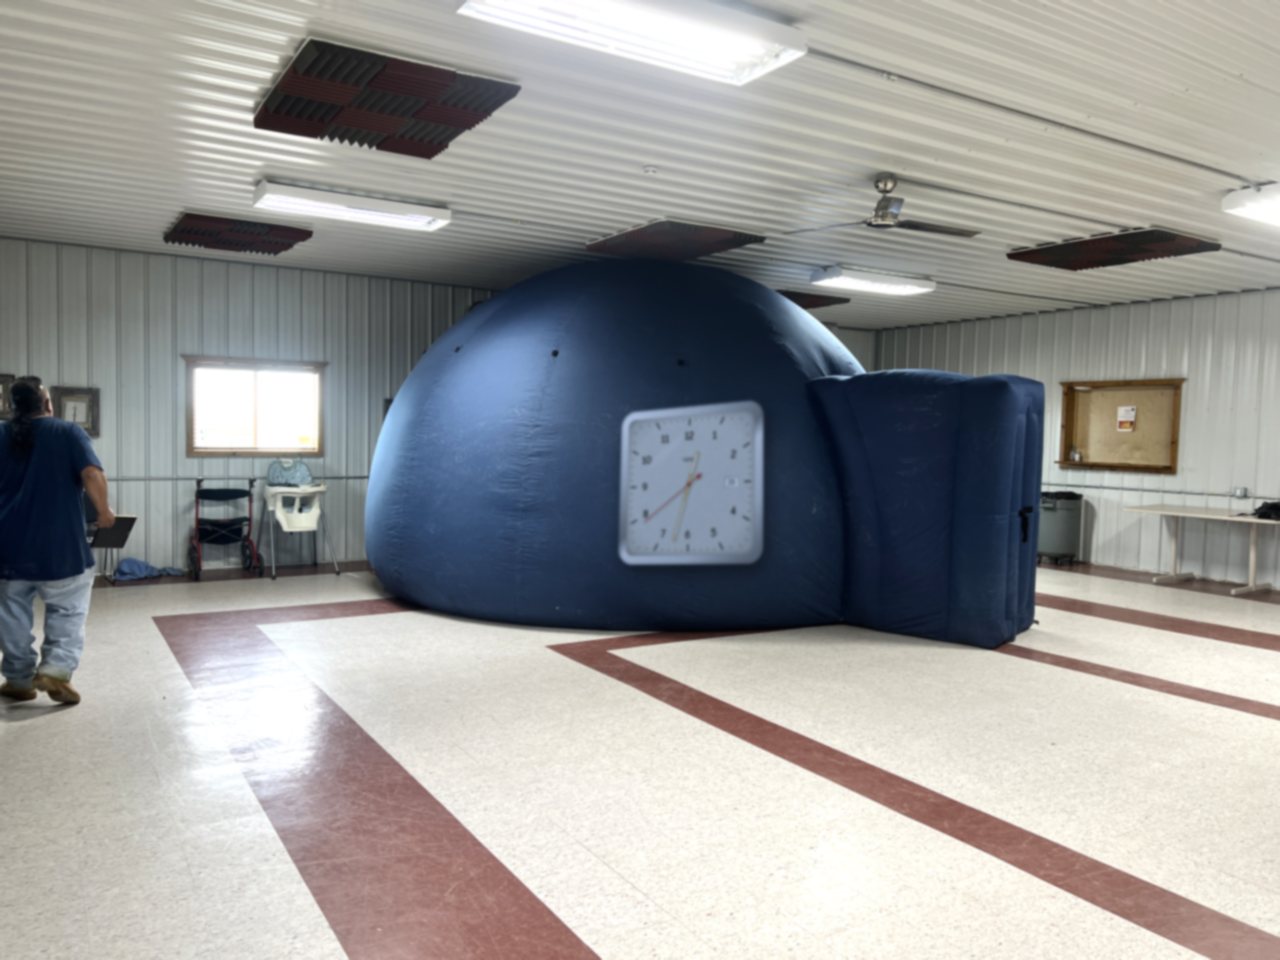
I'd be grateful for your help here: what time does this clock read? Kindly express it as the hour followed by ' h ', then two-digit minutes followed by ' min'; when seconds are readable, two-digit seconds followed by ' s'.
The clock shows 12 h 32 min 39 s
